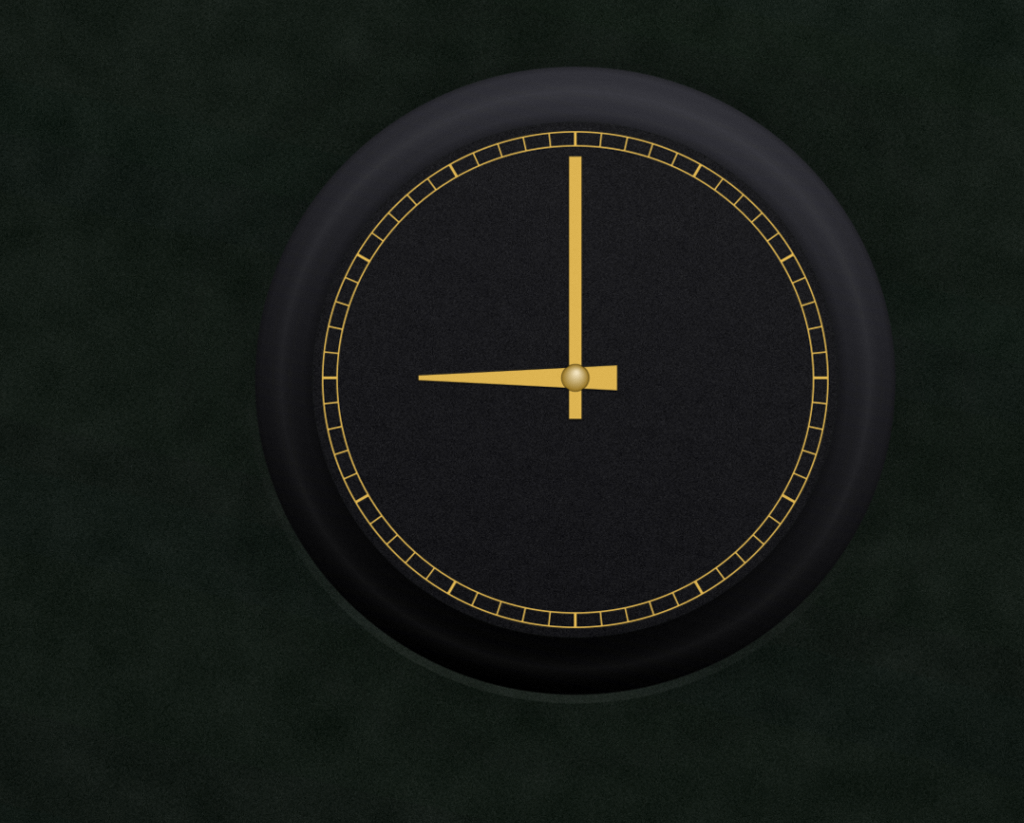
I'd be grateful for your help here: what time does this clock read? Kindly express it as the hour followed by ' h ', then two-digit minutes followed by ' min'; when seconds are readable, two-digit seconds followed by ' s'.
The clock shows 9 h 00 min
